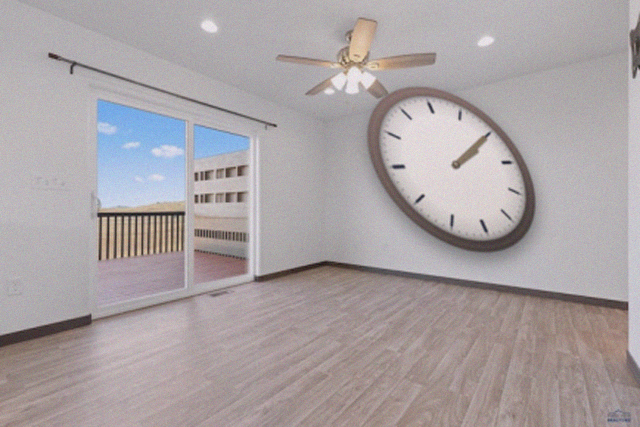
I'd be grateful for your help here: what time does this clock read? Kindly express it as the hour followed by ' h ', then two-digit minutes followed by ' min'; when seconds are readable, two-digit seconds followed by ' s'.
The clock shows 2 h 10 min
